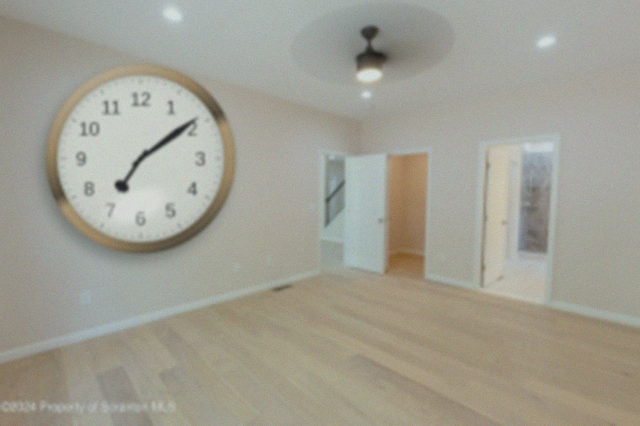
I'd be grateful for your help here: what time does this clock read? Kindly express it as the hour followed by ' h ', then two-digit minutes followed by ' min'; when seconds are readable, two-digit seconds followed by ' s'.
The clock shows 7 h 09 min
